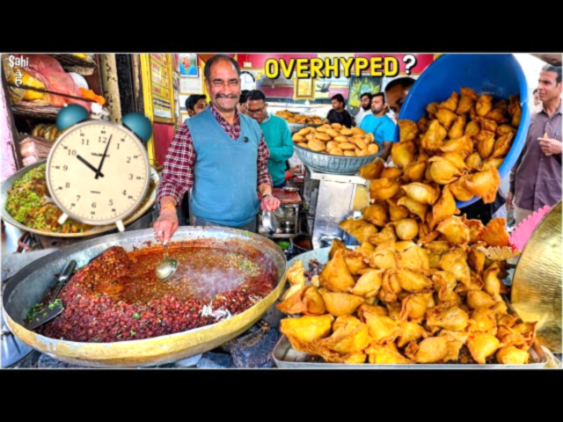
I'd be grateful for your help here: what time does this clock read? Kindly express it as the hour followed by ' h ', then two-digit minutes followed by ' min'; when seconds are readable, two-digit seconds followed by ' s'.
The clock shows 10 h 02 min
